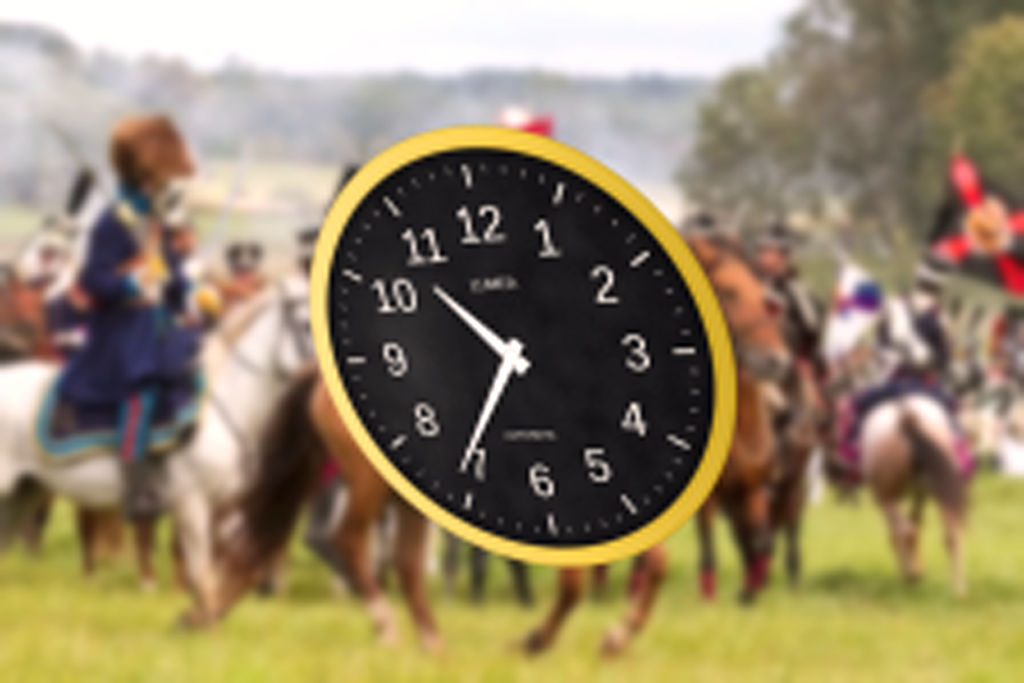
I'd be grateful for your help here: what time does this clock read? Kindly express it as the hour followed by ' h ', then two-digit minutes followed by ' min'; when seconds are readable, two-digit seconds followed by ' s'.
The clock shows 10 h 36 min
